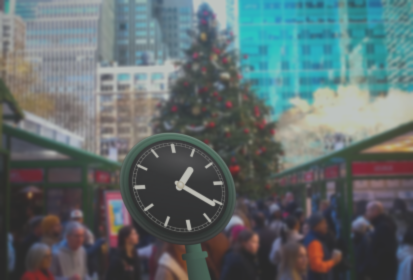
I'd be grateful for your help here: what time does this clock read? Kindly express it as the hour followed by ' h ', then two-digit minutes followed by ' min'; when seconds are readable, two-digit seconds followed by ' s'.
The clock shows 1 h 21 min
